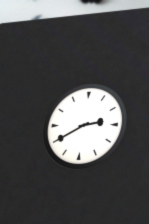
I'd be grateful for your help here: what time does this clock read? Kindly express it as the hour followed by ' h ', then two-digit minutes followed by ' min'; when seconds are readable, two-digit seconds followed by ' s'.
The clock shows 2 h 40 min
